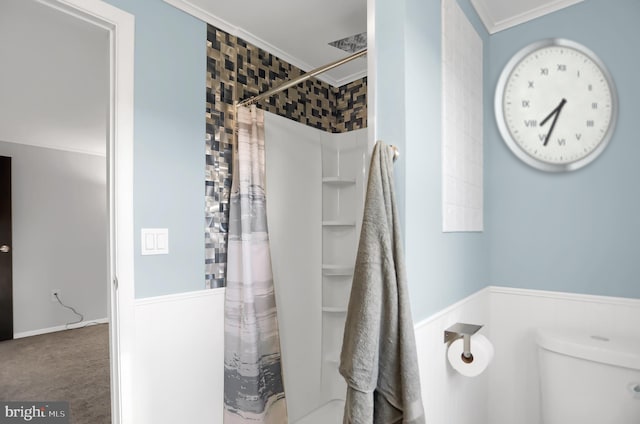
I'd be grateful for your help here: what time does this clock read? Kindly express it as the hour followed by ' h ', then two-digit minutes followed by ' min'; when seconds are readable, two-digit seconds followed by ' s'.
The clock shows 7 h 34 min
